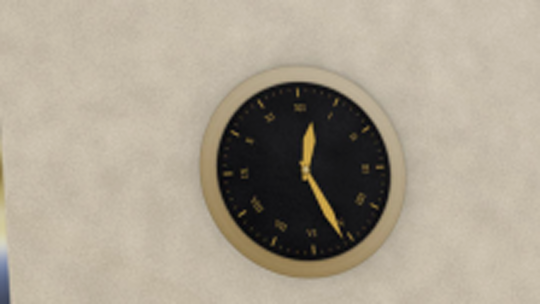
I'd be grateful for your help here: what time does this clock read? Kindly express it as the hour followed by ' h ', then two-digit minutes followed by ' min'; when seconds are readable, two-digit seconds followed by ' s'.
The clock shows 12 h 26 min
